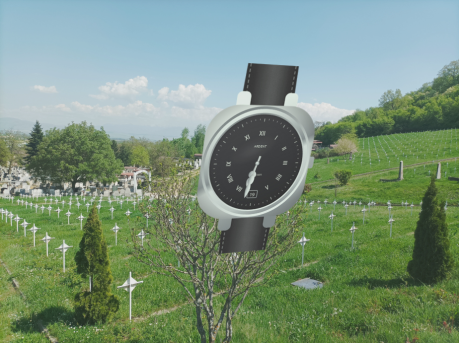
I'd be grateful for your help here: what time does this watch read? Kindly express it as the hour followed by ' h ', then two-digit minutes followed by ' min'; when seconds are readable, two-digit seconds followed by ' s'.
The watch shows 6 h 32 min
